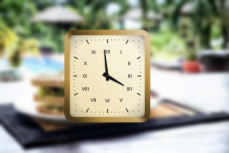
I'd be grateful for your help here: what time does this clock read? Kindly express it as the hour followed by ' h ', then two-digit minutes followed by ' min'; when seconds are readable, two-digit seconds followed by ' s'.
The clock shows 3 h 59 min
